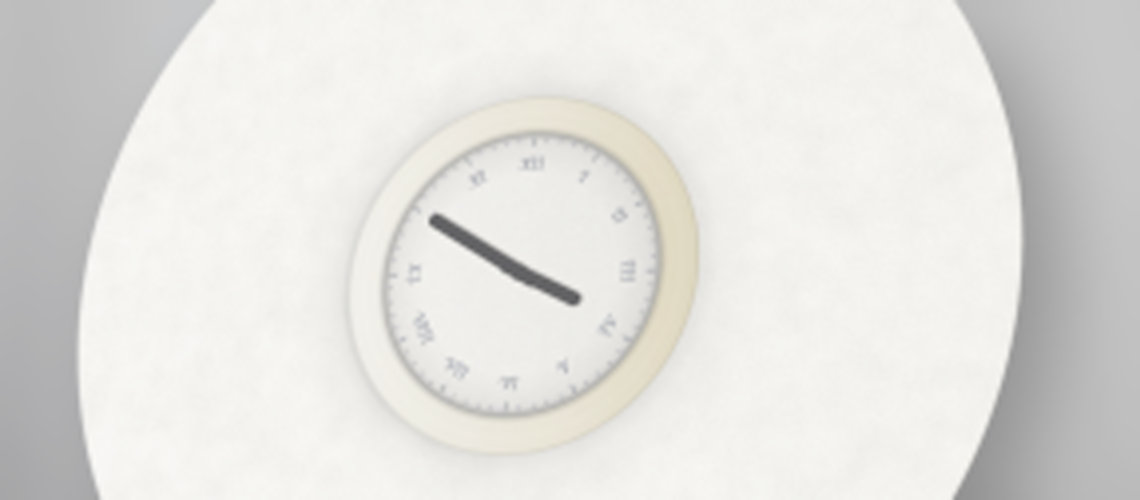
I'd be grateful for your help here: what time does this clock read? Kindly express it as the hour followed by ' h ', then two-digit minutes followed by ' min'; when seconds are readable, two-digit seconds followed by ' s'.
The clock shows 3 h 50 min
